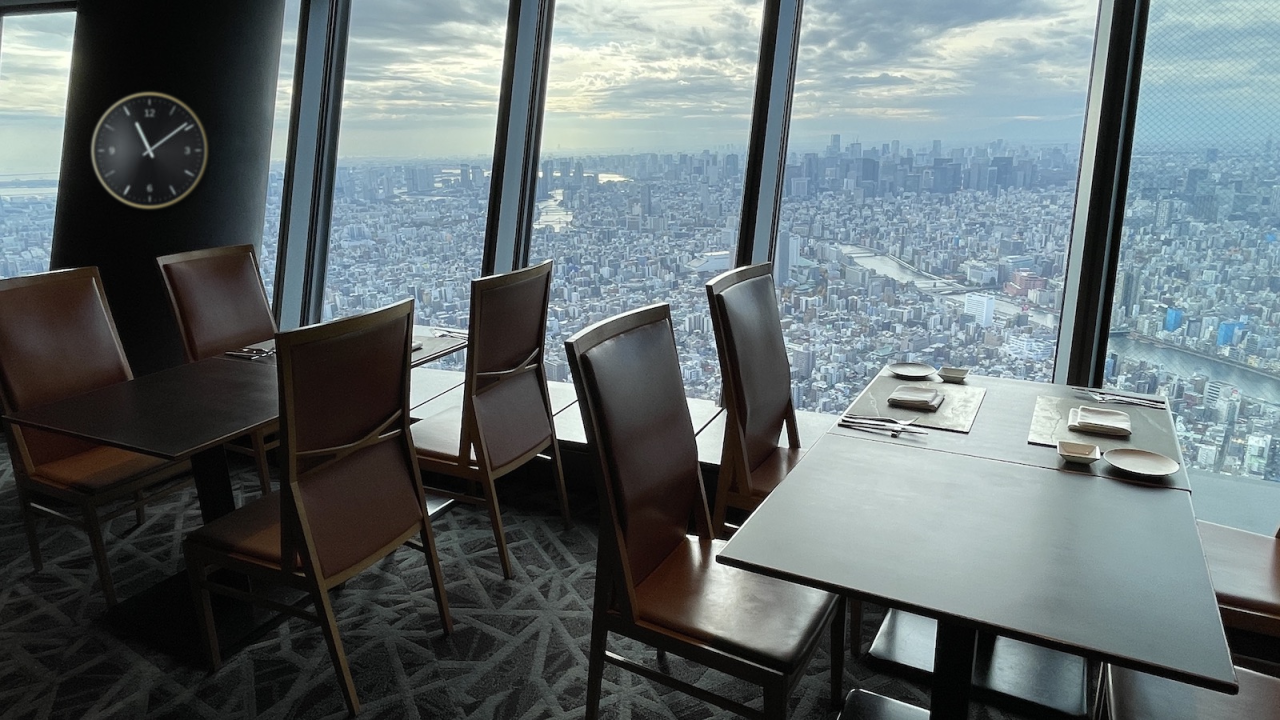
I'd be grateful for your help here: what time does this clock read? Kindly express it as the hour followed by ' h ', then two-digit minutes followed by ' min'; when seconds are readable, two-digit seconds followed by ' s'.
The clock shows 11 h 09 min
